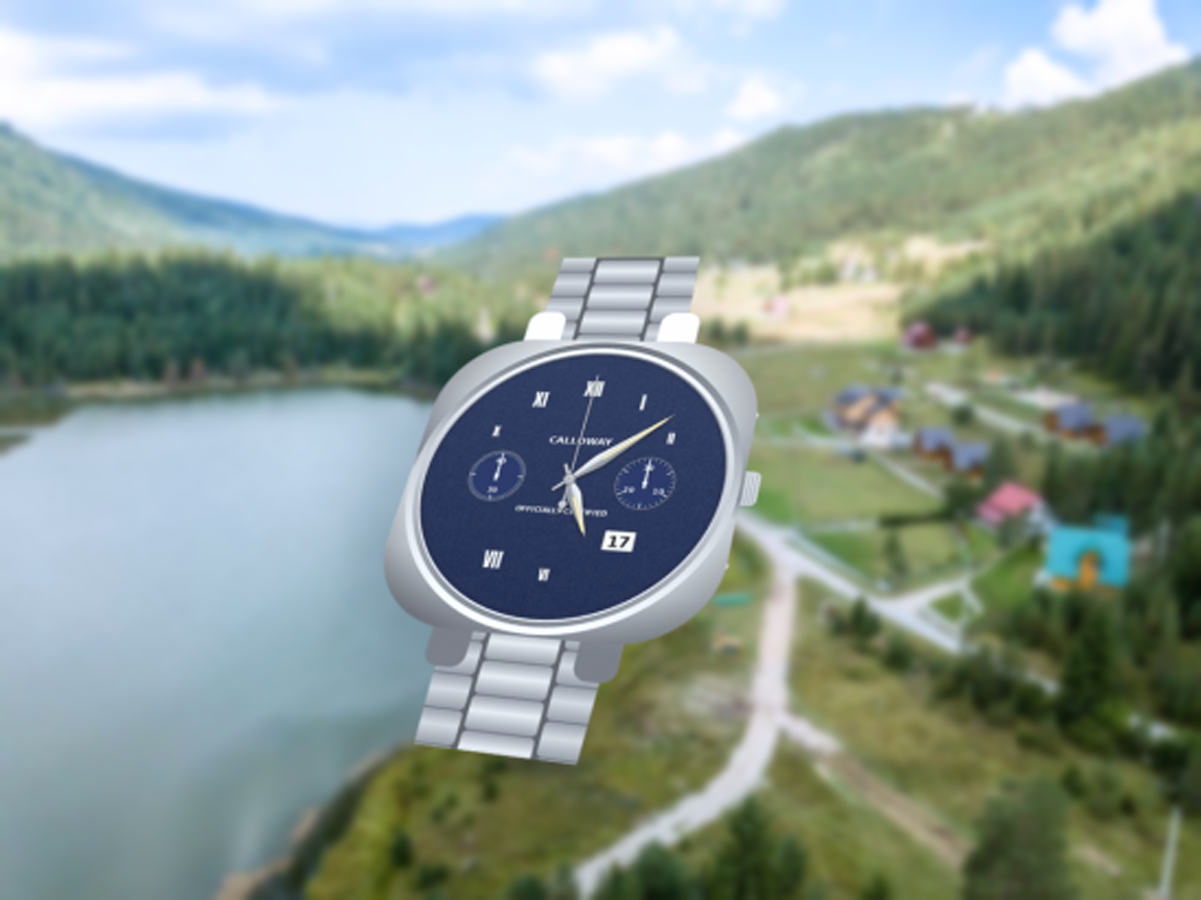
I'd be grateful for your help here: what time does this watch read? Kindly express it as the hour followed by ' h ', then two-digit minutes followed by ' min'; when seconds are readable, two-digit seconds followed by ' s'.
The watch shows 5 h 08 min
